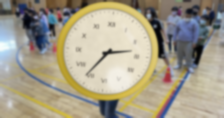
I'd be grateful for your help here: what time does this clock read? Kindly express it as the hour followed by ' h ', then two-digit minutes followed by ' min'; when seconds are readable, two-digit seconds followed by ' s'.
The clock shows 2 h 36 min
